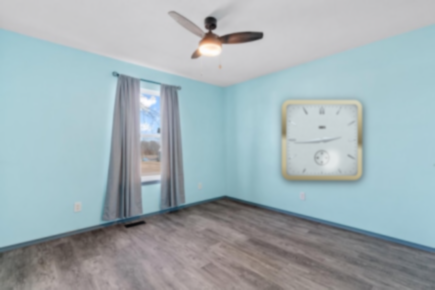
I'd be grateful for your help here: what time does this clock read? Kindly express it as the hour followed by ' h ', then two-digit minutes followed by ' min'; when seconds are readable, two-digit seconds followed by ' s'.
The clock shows 2 h 44 min
